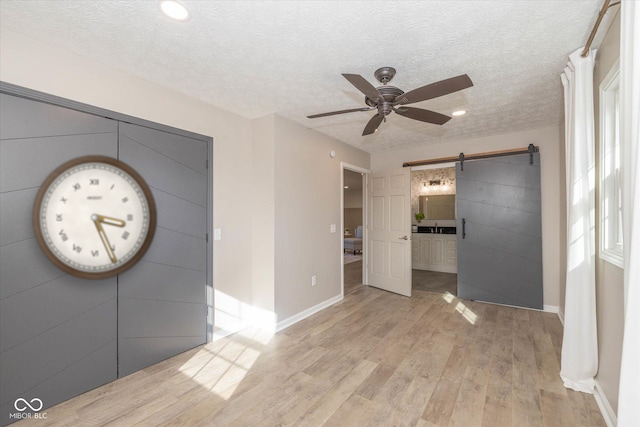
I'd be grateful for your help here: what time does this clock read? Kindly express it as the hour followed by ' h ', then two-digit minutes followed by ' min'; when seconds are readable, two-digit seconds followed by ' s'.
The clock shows 3 h 26 min
